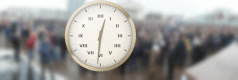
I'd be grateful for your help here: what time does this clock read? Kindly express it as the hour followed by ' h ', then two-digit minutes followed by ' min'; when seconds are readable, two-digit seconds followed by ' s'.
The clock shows 12 h 31 min
